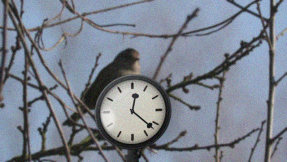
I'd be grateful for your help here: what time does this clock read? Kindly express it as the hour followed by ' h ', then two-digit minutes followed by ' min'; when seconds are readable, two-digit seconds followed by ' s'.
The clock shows 12 h 22 min
